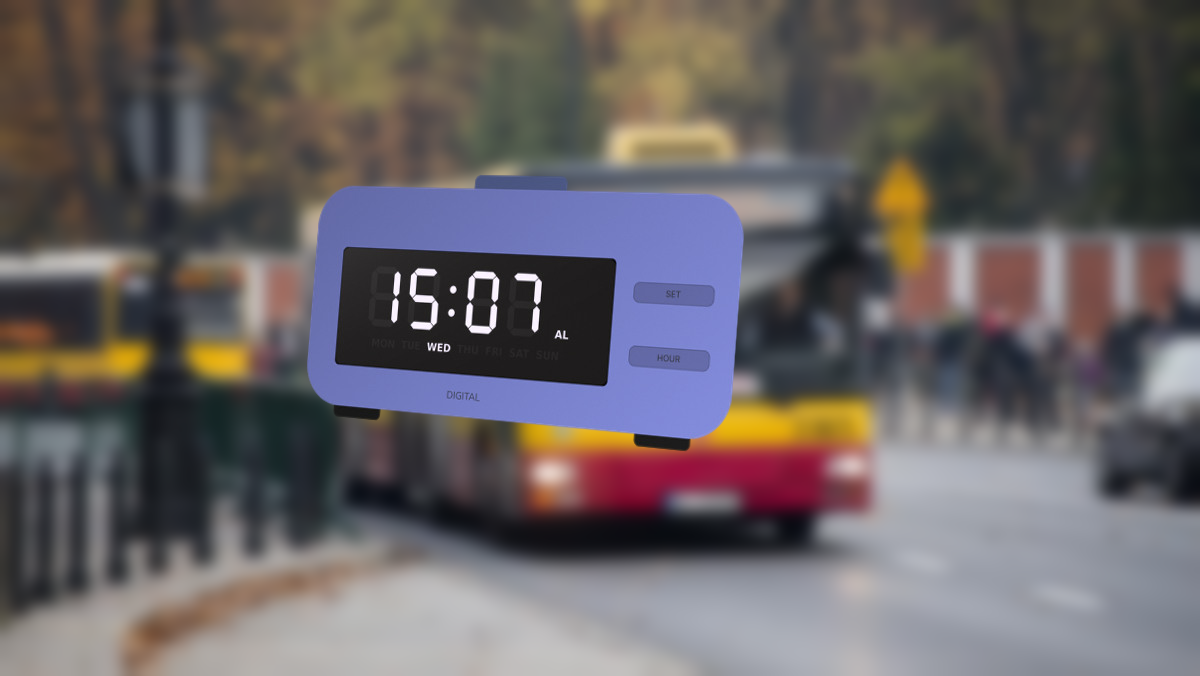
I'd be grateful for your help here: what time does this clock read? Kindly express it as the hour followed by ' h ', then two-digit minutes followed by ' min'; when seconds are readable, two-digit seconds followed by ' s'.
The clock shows 15 h 07 min
